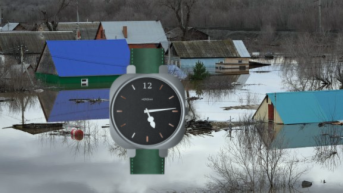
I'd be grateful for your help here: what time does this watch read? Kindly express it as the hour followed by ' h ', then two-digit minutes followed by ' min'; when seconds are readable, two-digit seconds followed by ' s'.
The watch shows 5 h 14 min
